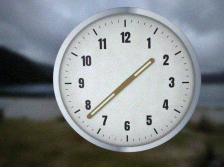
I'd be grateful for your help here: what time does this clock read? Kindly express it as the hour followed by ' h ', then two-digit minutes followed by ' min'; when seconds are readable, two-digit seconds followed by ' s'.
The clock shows 1 h 38 min
